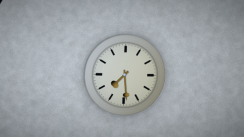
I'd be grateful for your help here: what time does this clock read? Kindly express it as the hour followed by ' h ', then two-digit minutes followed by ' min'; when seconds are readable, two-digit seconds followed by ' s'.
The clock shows 7 h 29 min
